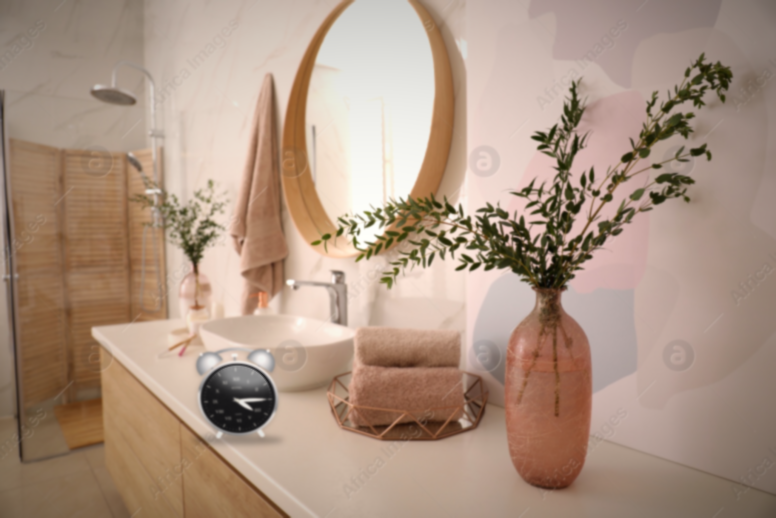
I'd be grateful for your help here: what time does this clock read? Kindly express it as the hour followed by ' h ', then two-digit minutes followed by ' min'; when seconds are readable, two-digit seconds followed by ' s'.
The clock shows 4 h 15 min
